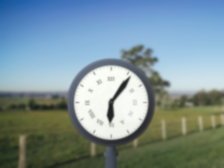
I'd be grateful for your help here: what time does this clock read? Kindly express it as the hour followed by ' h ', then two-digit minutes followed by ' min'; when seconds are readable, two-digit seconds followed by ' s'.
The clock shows 6 h 06 min
